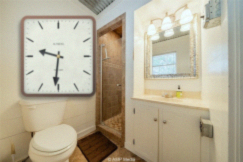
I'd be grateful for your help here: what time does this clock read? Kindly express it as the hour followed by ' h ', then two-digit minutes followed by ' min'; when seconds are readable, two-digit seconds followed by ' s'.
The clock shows 9 h 31 min
